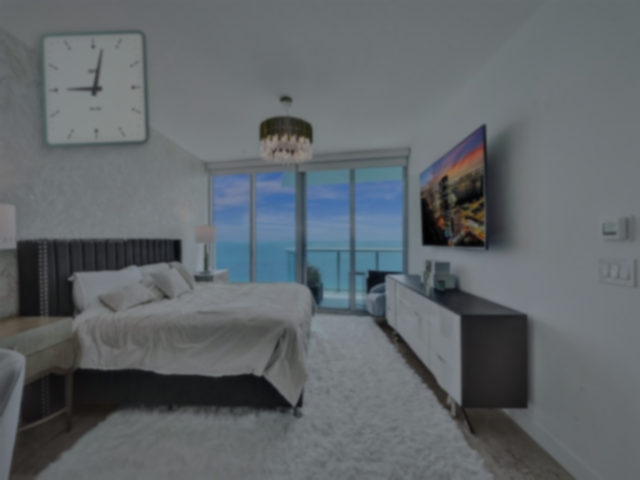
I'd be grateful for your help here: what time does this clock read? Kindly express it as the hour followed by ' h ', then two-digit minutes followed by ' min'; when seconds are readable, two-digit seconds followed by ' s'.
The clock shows 9 h 02 min
